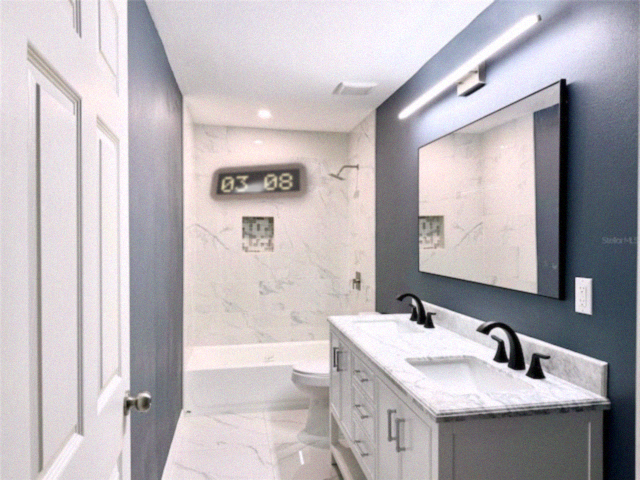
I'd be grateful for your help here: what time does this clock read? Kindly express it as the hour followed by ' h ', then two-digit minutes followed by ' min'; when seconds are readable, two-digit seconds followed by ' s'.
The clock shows 3 h 08 min
